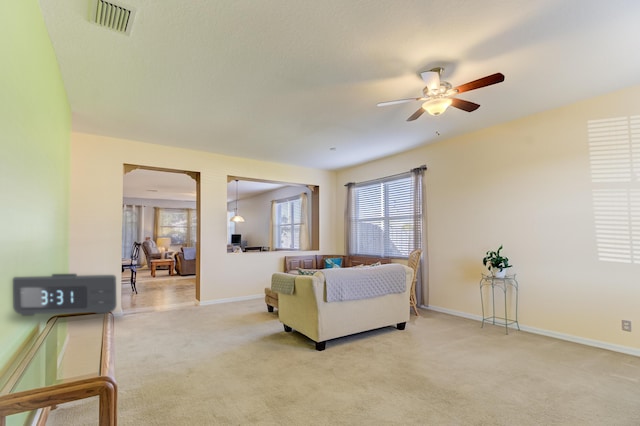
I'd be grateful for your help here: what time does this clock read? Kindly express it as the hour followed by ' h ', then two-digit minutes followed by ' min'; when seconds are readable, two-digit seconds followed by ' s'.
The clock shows 3 h 31 min
